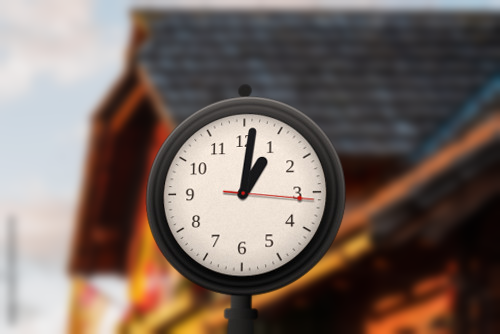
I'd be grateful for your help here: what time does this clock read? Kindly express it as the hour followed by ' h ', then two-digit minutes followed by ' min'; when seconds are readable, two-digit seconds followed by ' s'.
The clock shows 1 h 01 min 16 s
